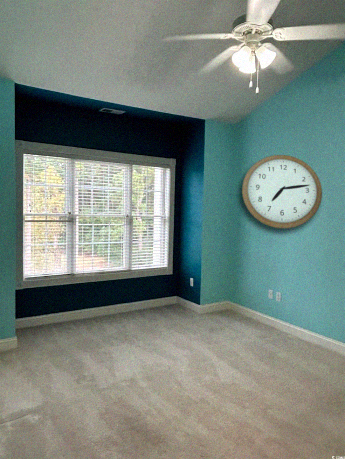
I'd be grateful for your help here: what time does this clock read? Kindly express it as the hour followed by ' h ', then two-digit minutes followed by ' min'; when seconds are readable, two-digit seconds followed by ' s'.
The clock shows 7 h 13 min
